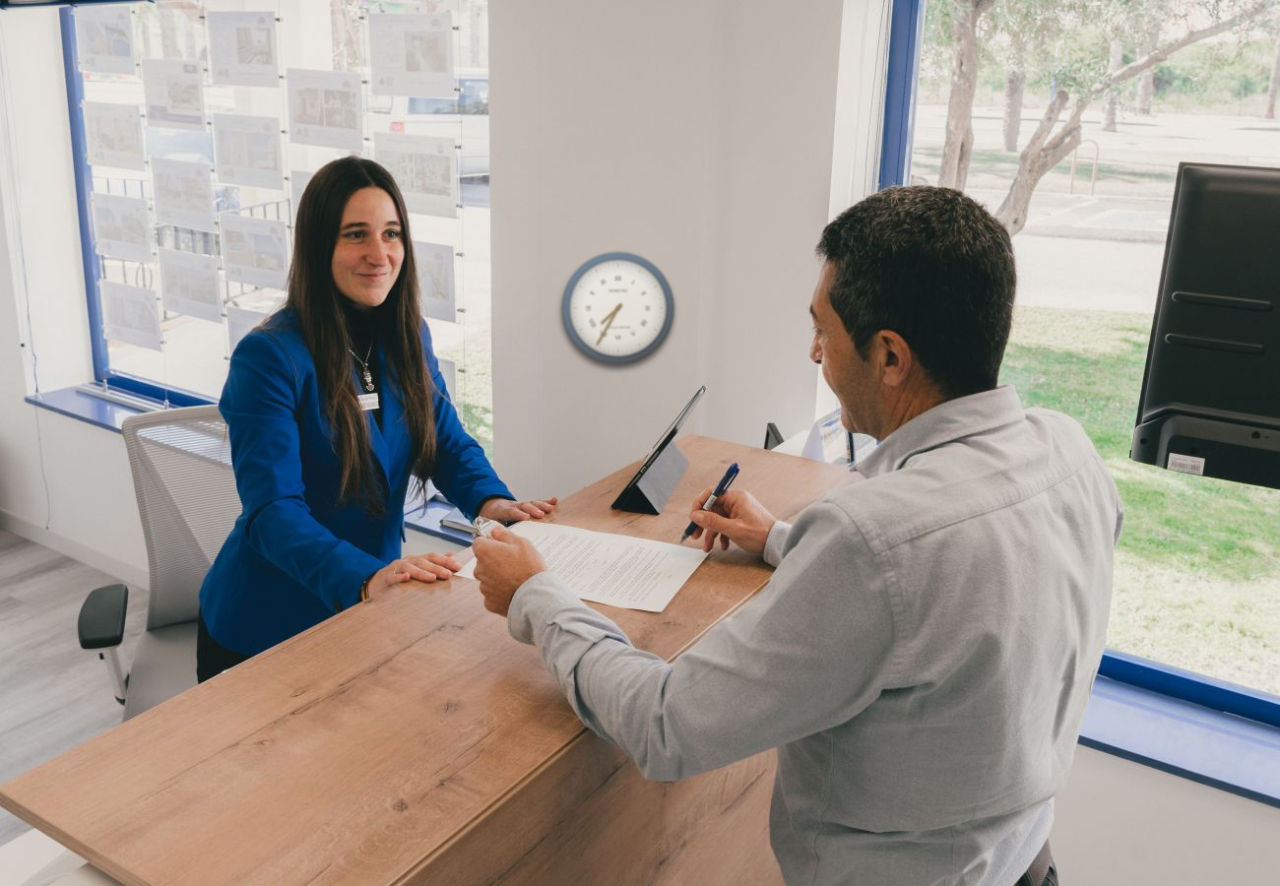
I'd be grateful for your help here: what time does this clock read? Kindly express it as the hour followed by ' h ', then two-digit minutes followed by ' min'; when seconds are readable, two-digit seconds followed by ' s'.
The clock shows 7 h 35 min
